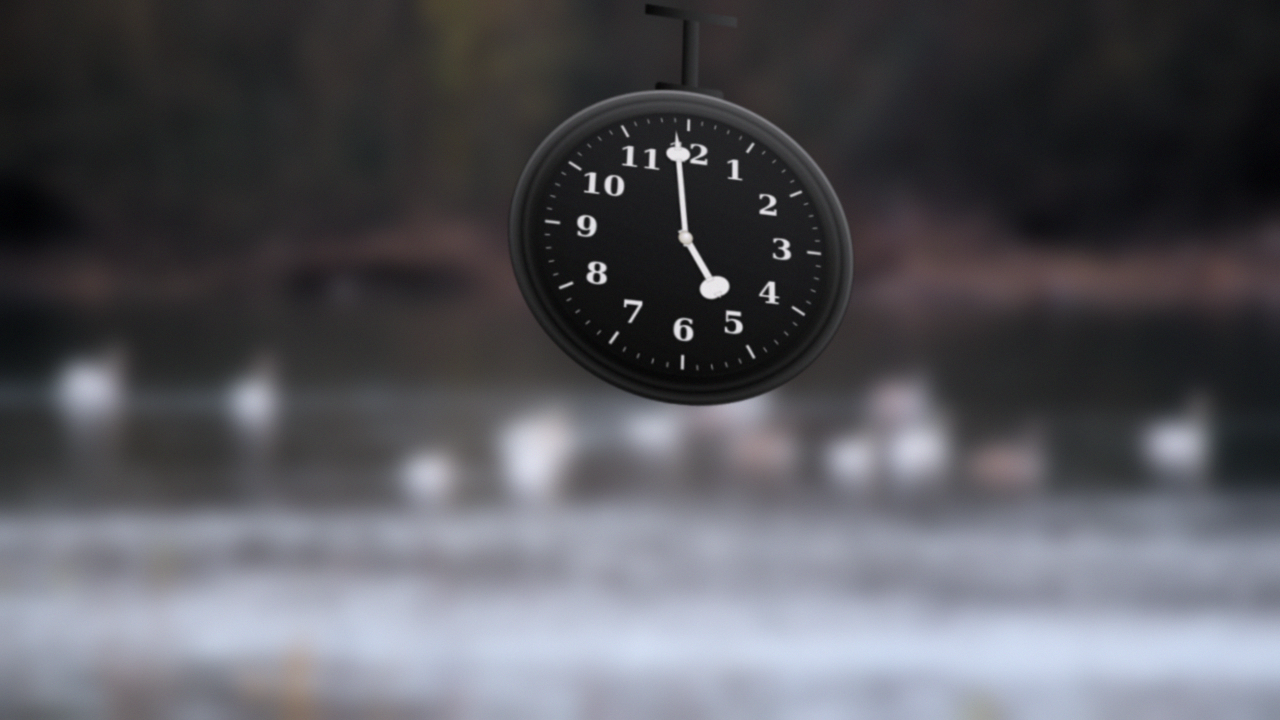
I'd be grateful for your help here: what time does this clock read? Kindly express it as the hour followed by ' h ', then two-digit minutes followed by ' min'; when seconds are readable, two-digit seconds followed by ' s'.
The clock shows 4 h 59 min
